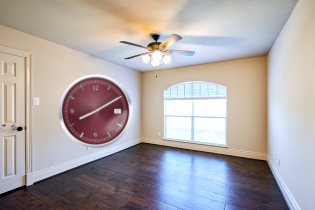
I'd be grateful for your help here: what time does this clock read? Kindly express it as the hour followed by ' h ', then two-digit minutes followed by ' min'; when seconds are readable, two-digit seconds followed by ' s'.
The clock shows 8 h 10 min
